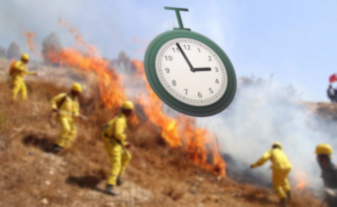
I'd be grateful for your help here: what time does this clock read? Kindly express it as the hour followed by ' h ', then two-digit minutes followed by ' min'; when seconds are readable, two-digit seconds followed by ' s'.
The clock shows 2 h 57 min
